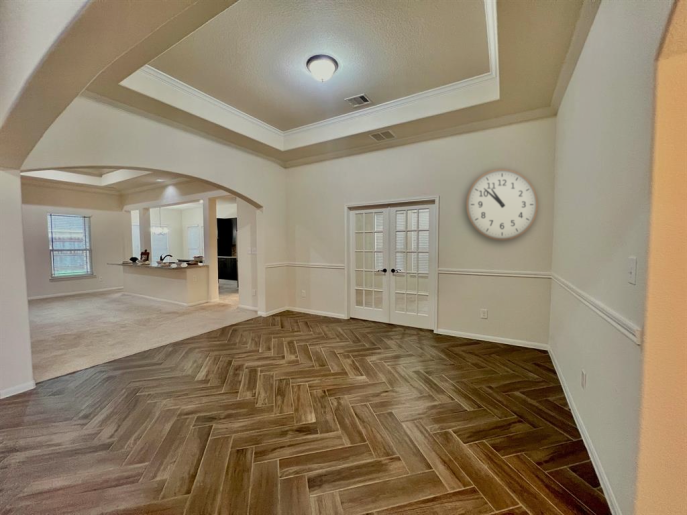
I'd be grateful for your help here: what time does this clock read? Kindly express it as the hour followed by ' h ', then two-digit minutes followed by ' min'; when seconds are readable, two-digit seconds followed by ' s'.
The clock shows 10 h 52 min
